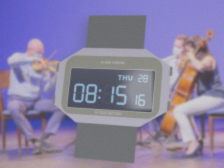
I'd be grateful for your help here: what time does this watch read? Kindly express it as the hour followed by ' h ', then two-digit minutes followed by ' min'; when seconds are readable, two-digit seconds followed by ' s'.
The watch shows 8 h 15 min 16 s
